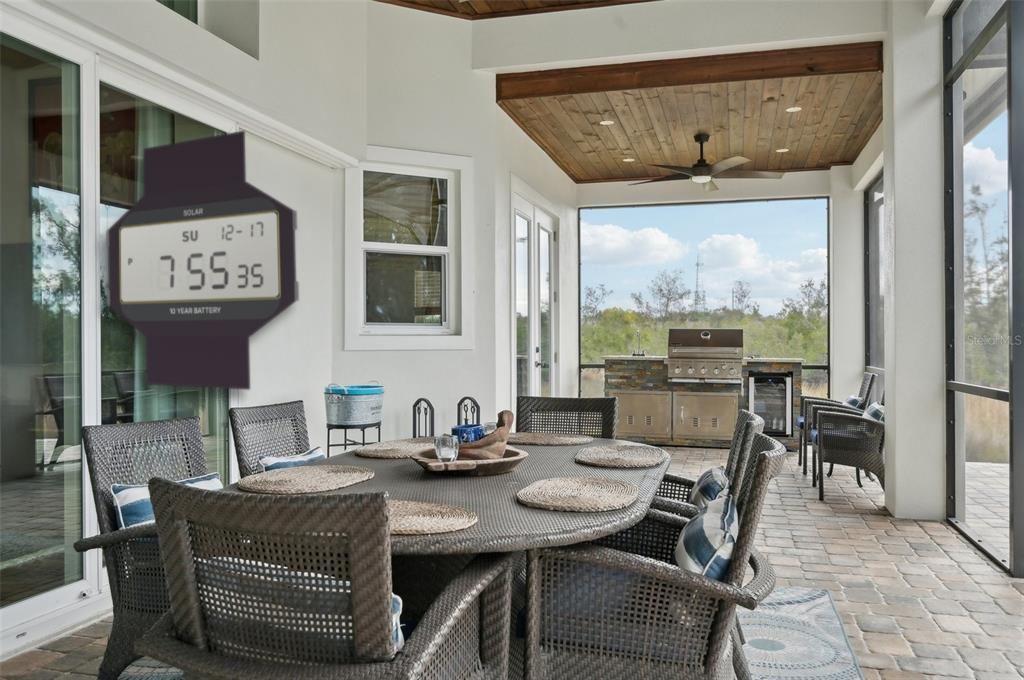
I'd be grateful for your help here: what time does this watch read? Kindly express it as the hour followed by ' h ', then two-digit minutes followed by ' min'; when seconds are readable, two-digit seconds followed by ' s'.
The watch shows 7 h 55 min 35 s
